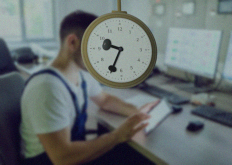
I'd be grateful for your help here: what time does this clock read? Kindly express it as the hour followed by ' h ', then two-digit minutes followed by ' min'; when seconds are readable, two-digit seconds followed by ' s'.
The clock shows 9 h 34 min
